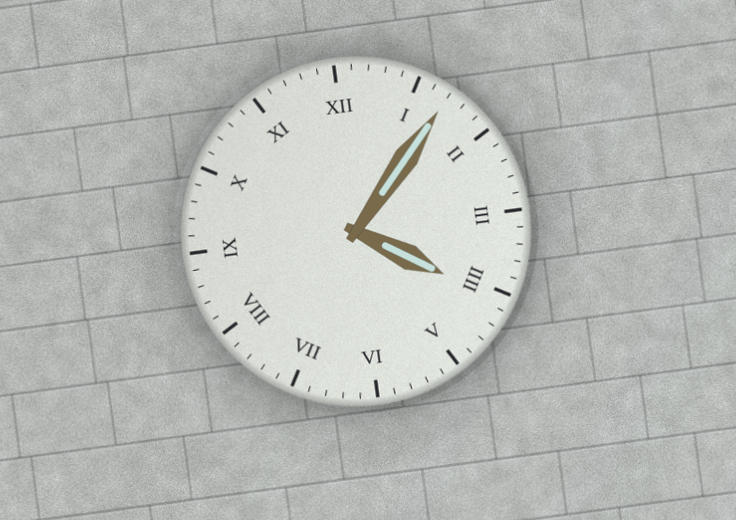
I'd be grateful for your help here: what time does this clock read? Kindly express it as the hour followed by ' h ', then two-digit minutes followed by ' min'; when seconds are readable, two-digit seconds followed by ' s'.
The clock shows 4 h 07 min
